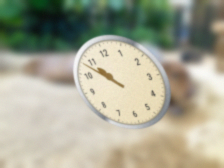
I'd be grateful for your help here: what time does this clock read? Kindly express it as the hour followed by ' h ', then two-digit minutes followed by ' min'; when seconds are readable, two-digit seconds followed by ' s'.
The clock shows 10 h 53 min
